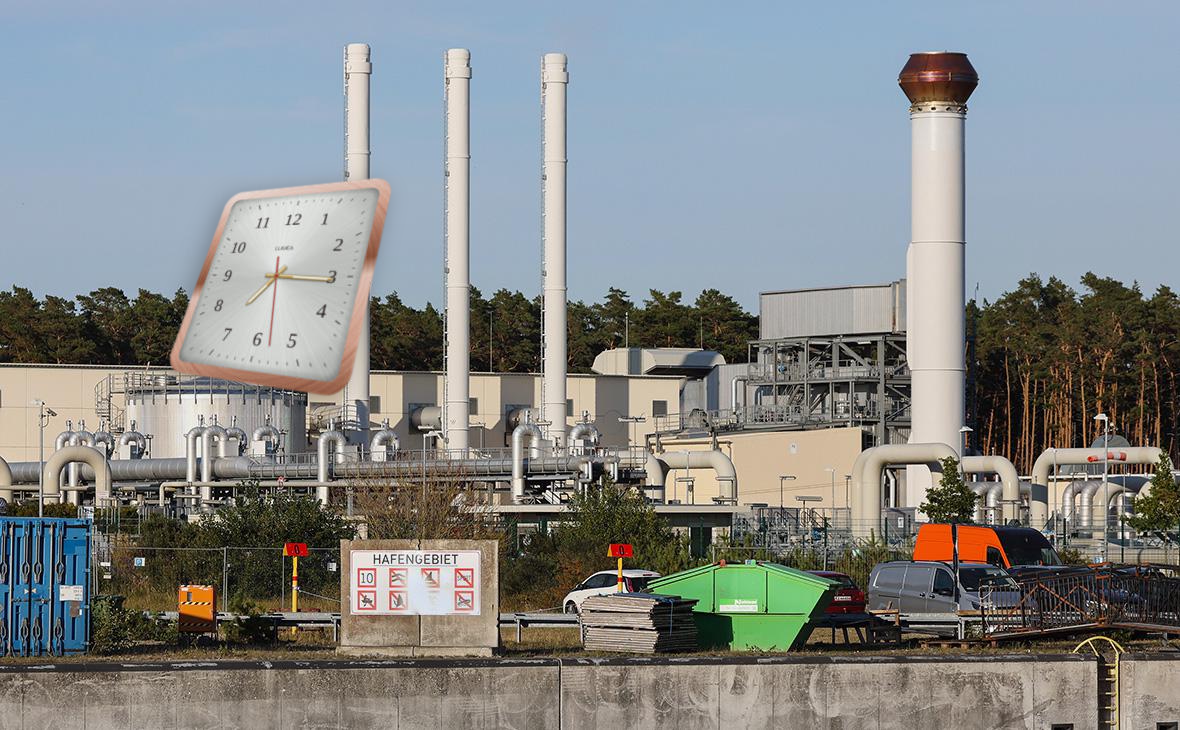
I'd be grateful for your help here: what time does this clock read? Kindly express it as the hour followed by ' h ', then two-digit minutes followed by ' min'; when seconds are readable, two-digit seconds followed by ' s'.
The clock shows 7 h 15 min 28 s
